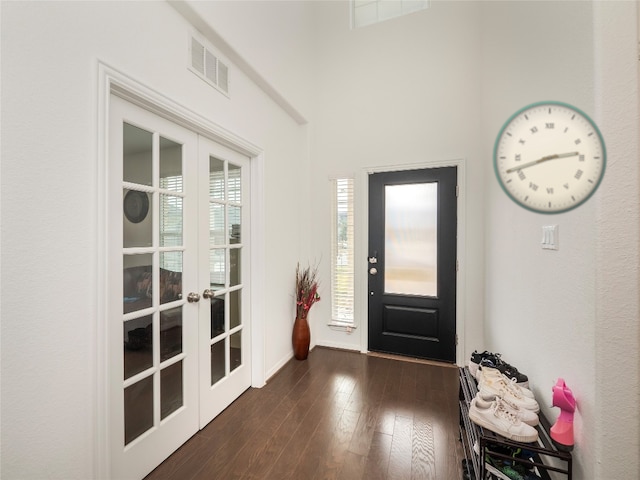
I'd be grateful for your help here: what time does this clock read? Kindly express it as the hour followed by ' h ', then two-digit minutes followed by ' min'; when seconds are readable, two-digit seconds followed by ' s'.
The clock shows 2 h 42 min
